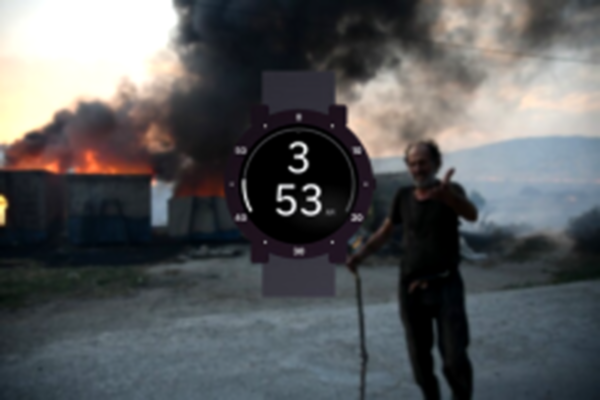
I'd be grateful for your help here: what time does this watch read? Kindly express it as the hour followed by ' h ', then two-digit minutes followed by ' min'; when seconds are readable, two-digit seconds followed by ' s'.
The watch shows 3 h 53 min
